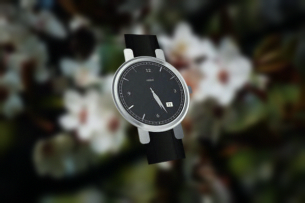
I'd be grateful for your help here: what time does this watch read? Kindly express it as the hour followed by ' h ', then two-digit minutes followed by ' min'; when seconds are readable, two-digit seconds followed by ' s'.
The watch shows 5 h 26 min
